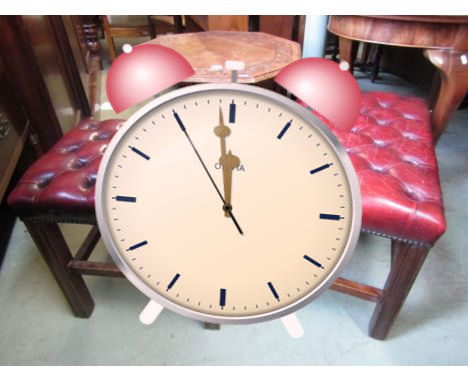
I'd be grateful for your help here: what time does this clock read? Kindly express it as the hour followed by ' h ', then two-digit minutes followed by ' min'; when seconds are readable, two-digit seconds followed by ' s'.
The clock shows 11 h 58 min 55 s
